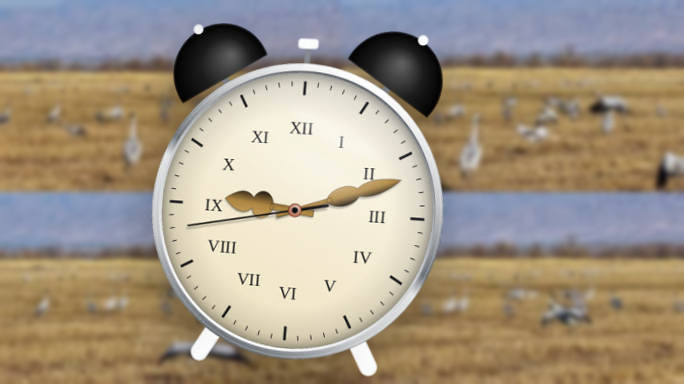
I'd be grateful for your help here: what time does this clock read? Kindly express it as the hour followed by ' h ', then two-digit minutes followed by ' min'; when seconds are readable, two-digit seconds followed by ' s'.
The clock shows 9 h 11 min 43 s
